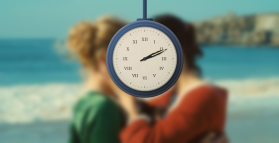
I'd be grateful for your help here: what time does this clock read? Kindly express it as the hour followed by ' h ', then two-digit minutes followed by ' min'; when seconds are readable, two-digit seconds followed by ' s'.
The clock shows 2 h 11 min
